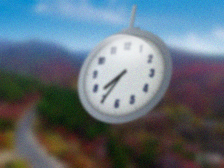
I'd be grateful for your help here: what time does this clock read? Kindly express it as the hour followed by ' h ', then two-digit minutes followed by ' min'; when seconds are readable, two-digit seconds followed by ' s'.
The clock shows 7 h 35 min
